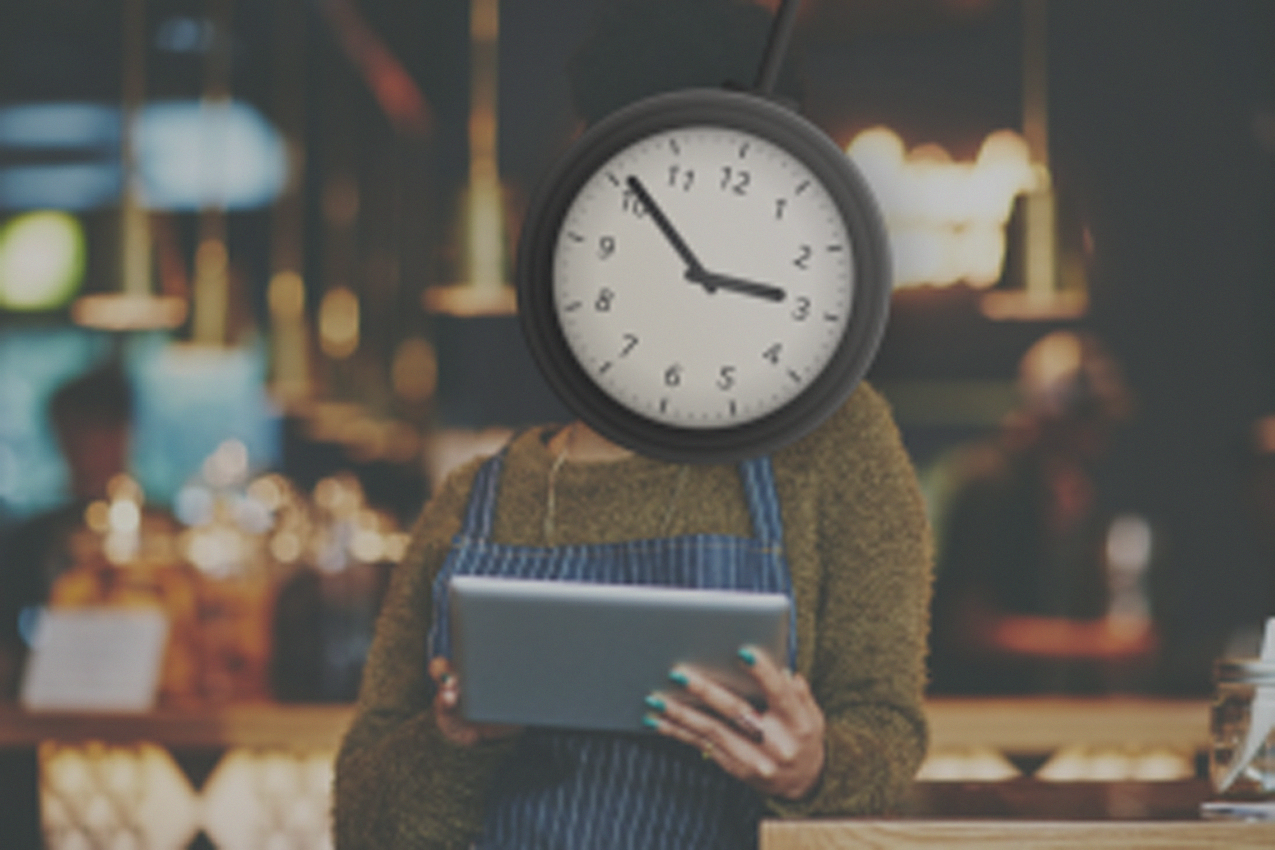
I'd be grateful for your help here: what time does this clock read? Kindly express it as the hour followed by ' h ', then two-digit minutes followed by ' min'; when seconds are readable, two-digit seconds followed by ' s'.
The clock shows 2 h 51 min
